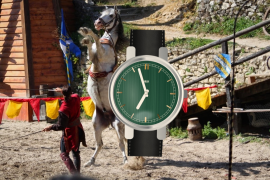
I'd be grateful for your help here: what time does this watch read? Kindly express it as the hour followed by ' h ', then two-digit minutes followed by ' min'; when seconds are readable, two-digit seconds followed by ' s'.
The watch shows 6 h 57 min
